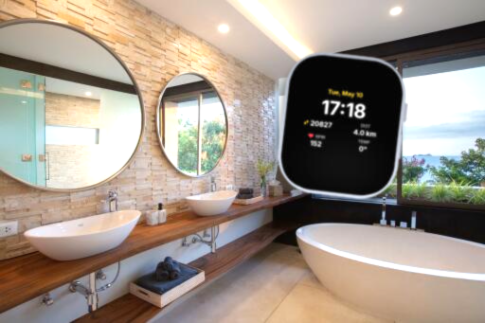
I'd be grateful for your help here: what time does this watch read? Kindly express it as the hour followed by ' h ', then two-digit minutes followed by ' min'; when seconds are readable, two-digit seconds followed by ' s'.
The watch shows 17 h 18 min
